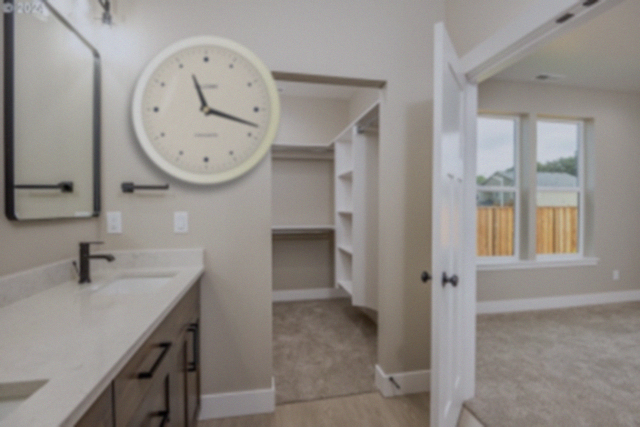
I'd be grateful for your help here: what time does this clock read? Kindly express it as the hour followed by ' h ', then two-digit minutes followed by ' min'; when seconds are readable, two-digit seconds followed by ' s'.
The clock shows 11 h 18 min
